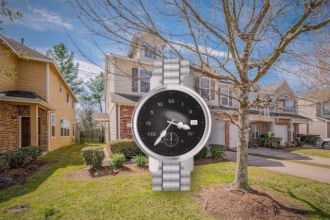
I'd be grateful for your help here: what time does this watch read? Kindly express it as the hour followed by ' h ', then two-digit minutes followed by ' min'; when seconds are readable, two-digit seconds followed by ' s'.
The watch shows 3 h 36 min
